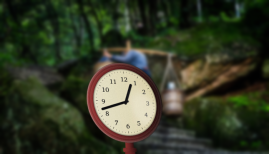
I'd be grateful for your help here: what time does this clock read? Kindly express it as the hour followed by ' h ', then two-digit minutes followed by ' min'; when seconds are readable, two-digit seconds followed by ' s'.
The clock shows 12 h 42 min
